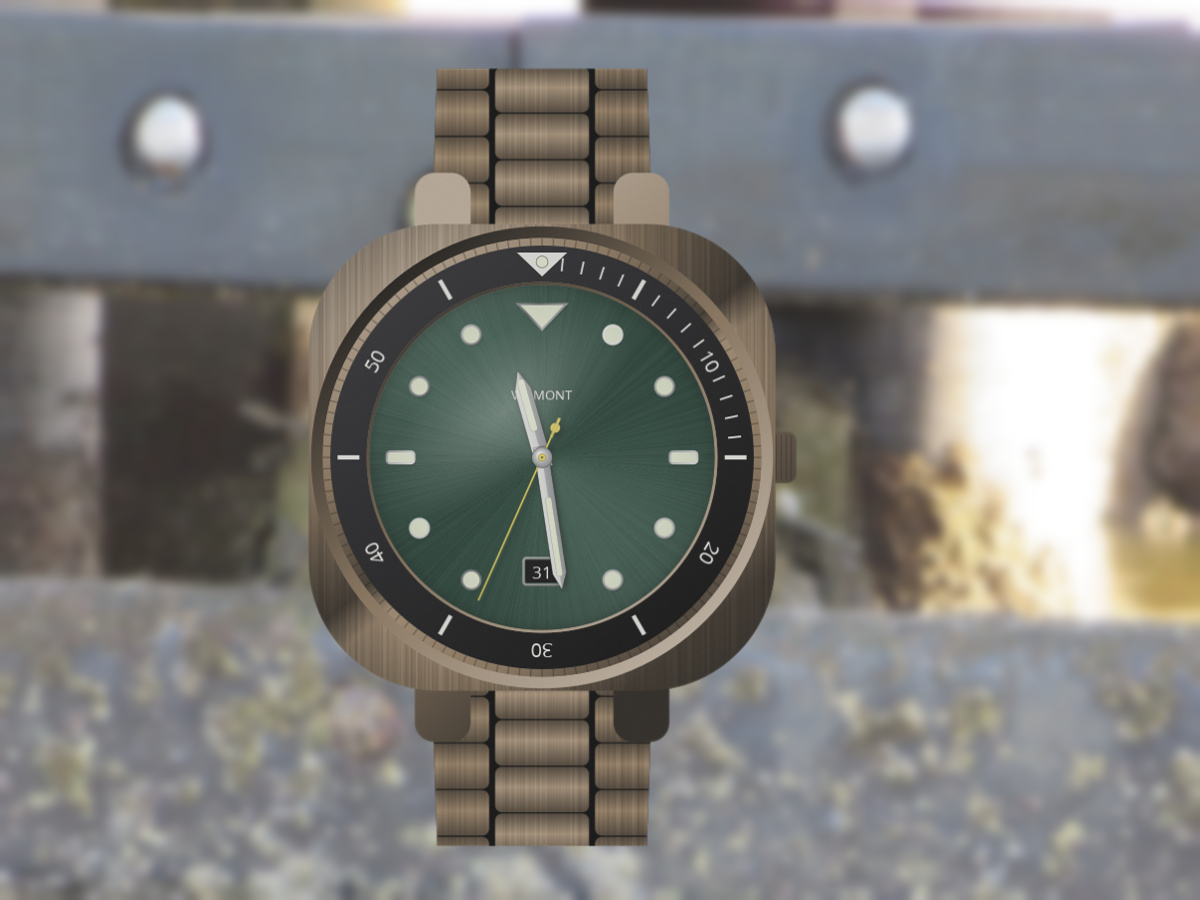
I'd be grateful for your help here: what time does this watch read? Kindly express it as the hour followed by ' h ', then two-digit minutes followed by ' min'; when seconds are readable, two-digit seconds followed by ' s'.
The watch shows 11 h 28 min 34 s
